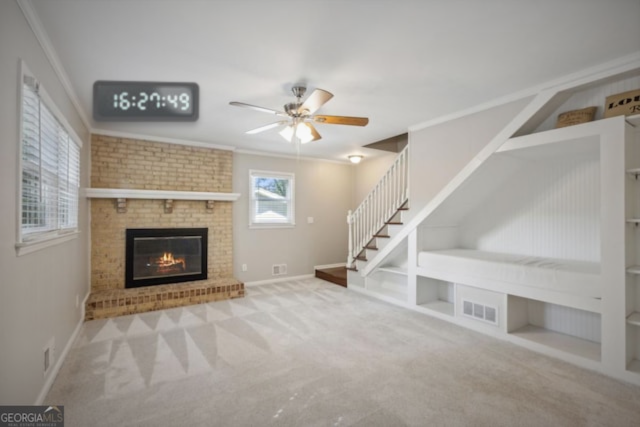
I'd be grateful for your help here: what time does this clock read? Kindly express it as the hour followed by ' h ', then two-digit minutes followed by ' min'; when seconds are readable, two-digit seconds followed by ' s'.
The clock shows 16 h 27 min 49 s
